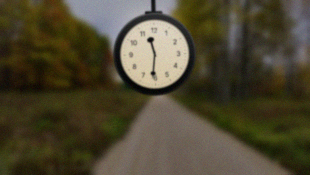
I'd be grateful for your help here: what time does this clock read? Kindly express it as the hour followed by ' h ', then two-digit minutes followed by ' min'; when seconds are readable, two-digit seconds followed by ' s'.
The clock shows 11 h 31 min
